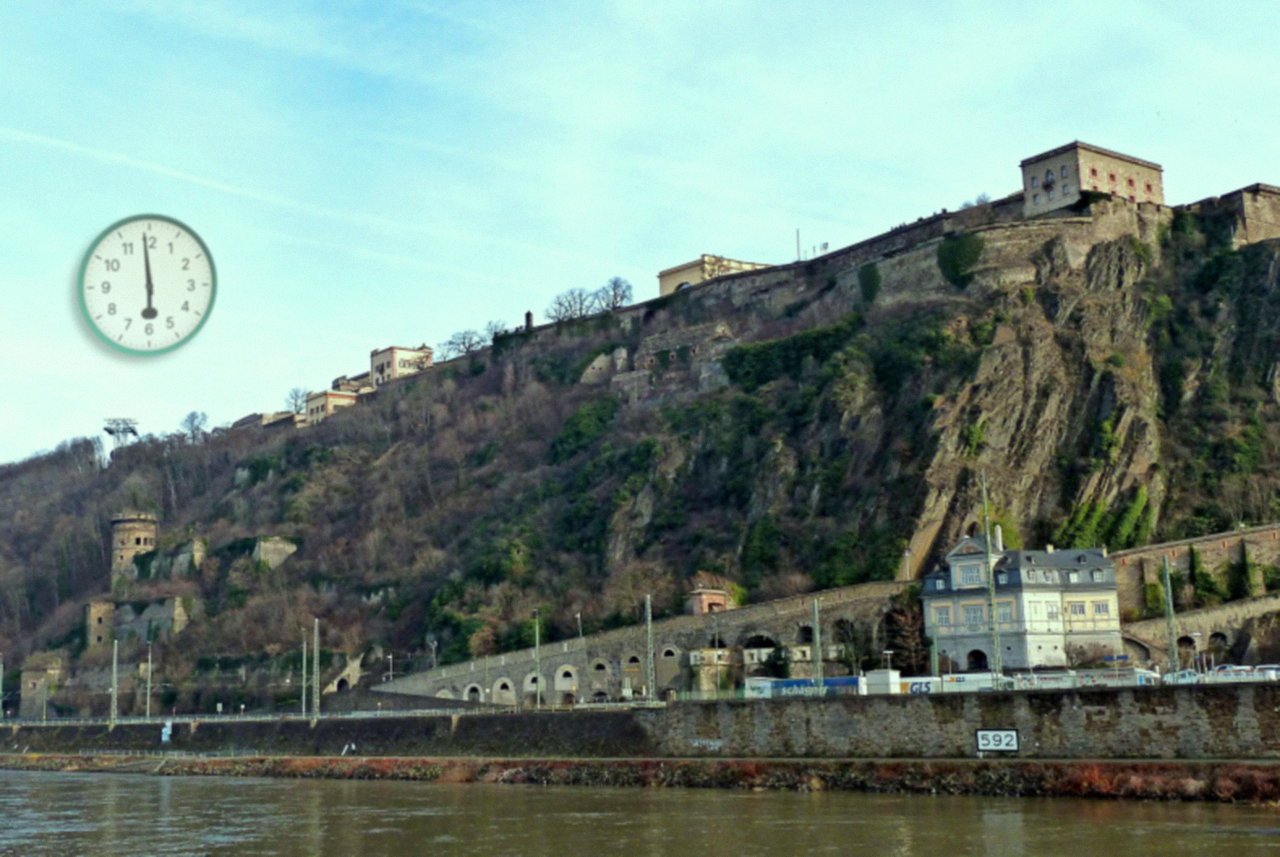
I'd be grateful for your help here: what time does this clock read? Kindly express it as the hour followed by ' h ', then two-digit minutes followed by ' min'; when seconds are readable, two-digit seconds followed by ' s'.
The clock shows 5 h 59 min
